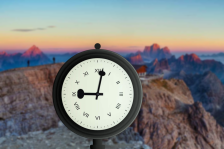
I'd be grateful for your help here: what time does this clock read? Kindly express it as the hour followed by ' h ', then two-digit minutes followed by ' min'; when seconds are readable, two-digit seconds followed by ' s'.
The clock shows 9 h 02 min
